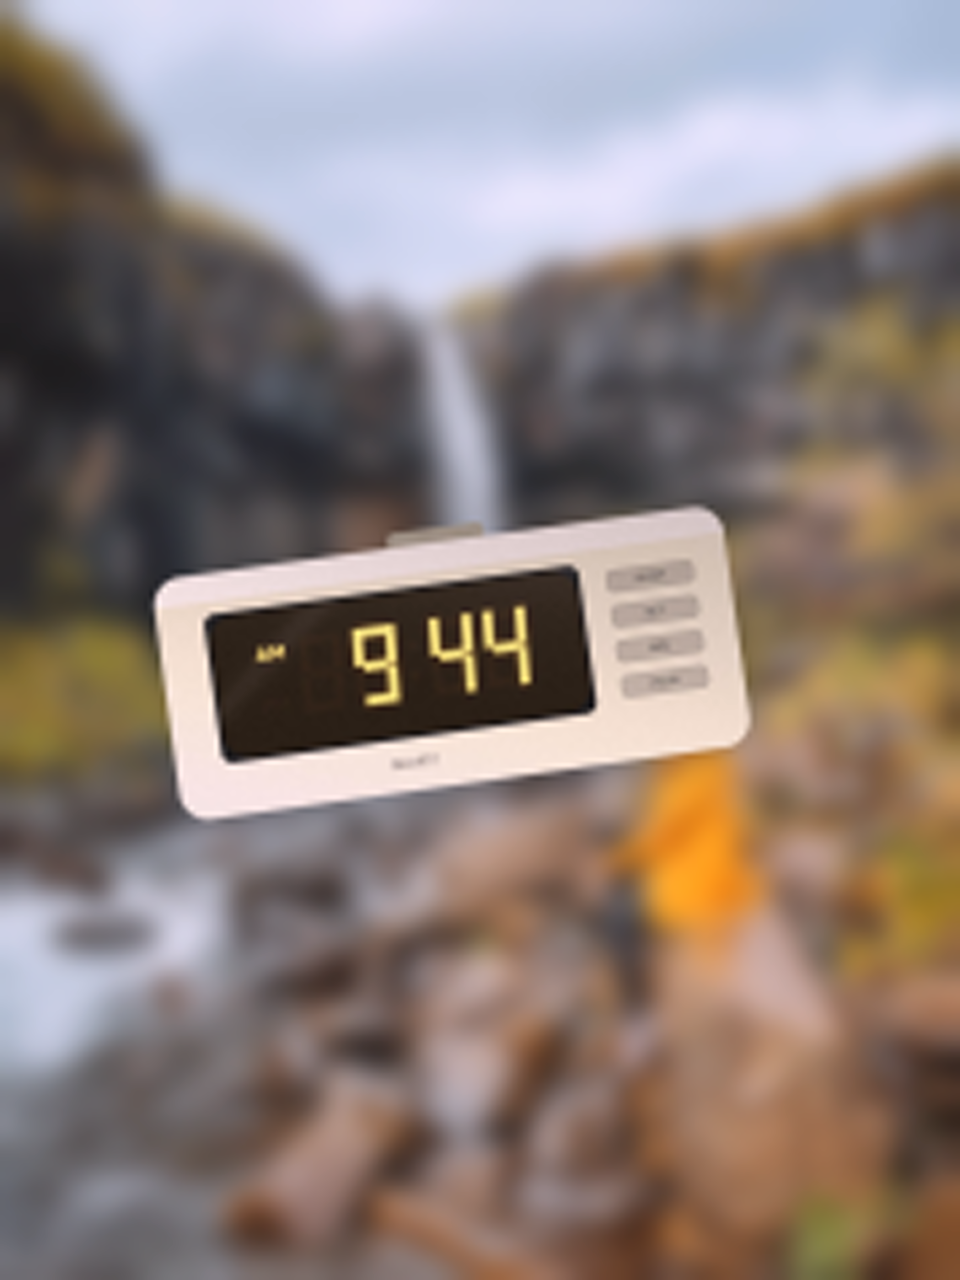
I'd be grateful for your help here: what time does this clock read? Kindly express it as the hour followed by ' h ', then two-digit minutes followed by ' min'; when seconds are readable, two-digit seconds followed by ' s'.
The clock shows 9 h 44 min
